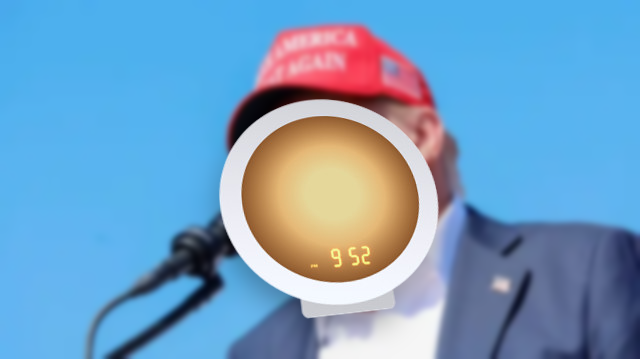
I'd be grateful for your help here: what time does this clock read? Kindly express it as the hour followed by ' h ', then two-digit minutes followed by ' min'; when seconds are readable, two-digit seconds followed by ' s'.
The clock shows 9 h 52 min
